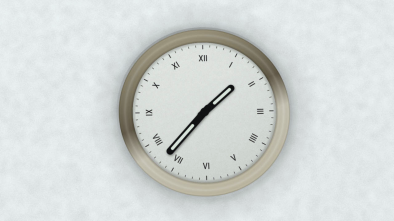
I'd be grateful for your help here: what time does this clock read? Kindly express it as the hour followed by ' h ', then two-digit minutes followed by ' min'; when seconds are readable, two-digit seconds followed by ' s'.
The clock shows 1 h 37 min
